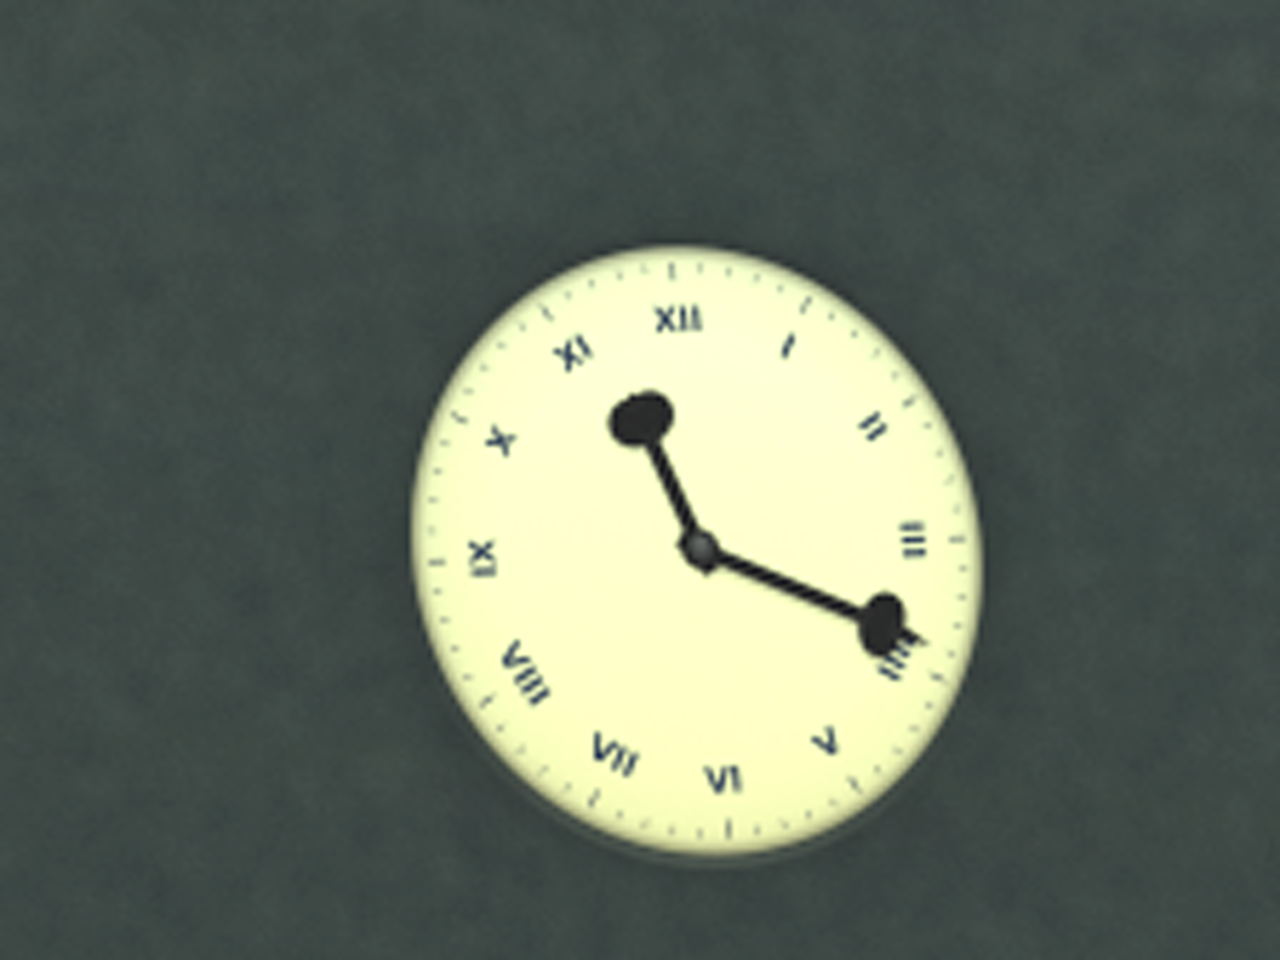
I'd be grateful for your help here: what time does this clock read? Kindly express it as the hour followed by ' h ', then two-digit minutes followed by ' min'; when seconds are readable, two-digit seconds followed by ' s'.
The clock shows 11 h 19 min
